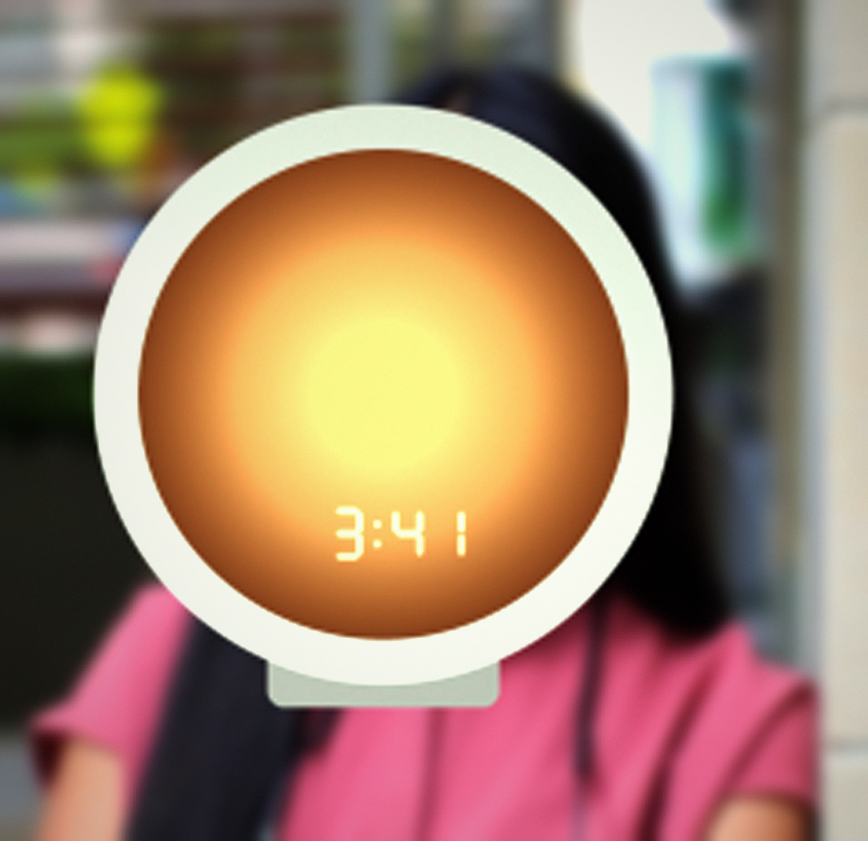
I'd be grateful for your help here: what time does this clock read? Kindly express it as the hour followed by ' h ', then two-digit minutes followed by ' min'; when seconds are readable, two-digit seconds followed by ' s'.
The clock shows 3 h 41 min
